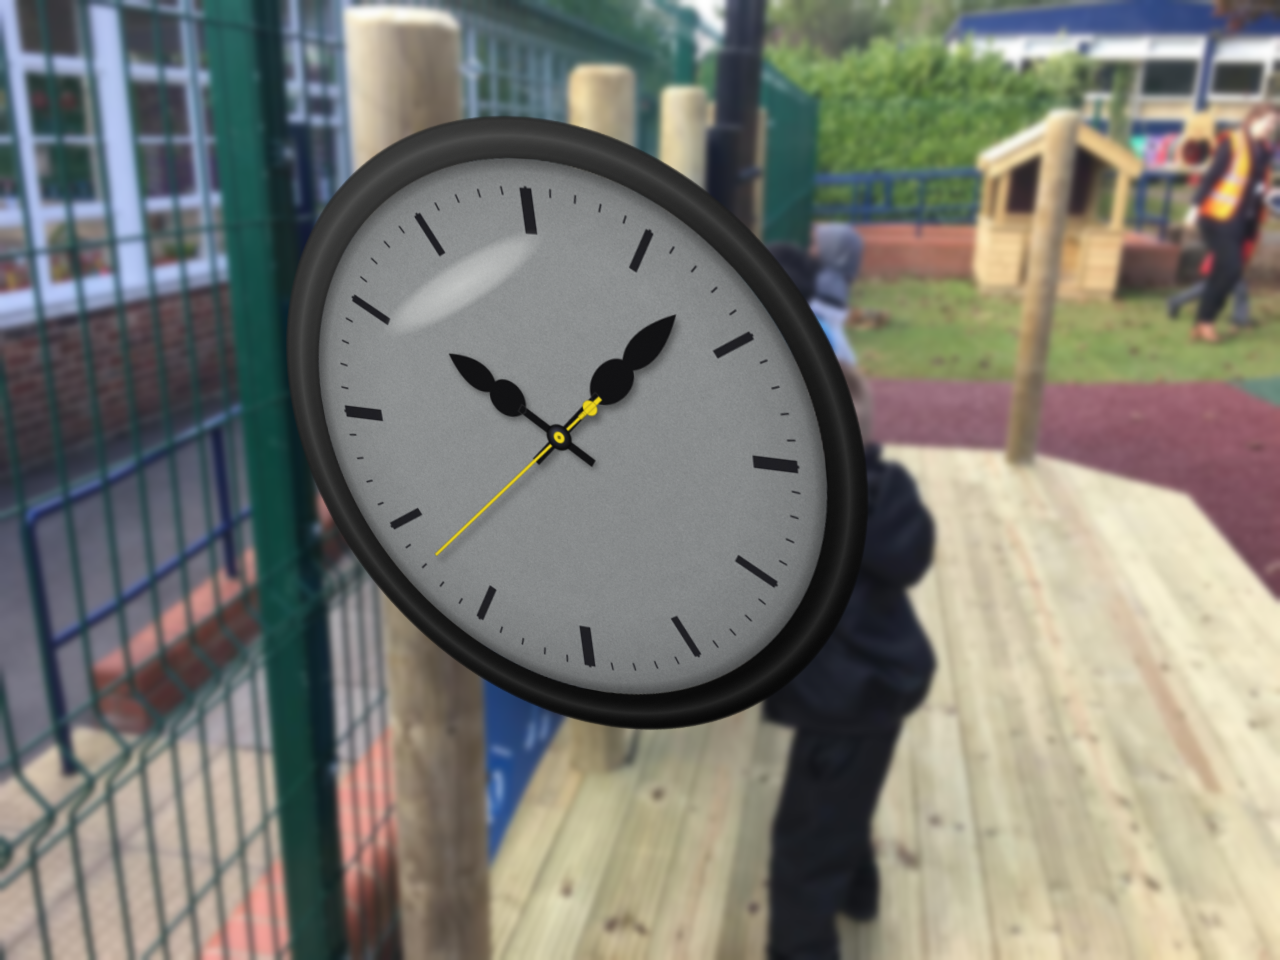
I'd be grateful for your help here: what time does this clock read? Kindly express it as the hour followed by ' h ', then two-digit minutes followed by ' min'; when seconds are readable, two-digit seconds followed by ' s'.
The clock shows 10 h 07 min 38 s
